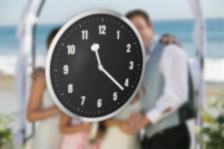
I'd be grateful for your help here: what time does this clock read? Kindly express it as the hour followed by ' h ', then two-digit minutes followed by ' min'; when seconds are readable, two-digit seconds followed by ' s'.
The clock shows 11 h 22 min
